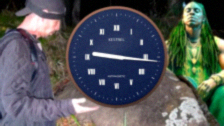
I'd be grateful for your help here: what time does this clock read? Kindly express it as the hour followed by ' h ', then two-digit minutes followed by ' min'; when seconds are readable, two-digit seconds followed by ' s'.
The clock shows 9 h 16 min
